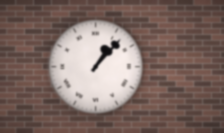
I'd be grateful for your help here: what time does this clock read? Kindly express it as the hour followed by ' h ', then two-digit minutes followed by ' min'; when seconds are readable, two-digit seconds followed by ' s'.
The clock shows 1 h 07 min
